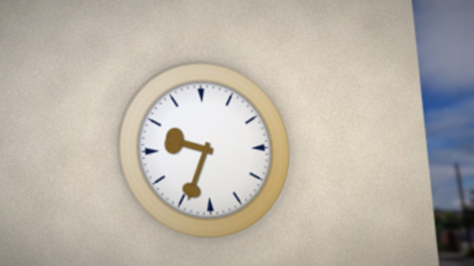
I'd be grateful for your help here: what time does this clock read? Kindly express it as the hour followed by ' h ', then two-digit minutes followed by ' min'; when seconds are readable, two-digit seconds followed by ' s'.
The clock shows 9 h 34 min
